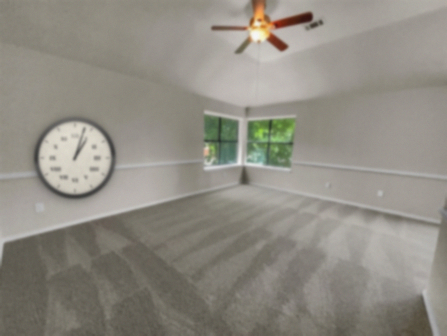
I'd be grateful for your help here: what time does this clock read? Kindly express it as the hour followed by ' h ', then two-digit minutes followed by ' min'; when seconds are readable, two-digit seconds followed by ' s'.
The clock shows 1 h 03 min
